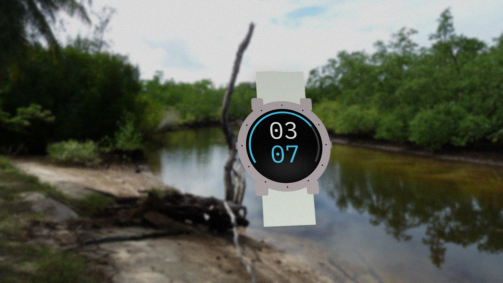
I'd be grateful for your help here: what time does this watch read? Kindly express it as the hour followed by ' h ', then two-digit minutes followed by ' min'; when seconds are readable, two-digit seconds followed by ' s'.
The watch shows 3 h 07 min
